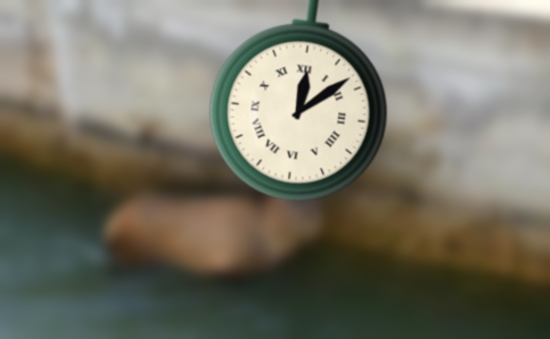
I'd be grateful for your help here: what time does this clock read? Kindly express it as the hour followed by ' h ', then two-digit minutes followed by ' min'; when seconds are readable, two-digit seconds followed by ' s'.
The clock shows 12 h 08 min
